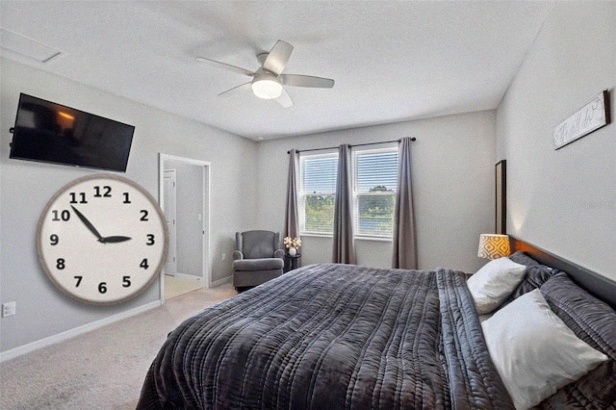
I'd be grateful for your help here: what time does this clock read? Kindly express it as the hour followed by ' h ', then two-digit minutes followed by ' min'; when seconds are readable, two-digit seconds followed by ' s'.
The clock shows 2 h 53 min
